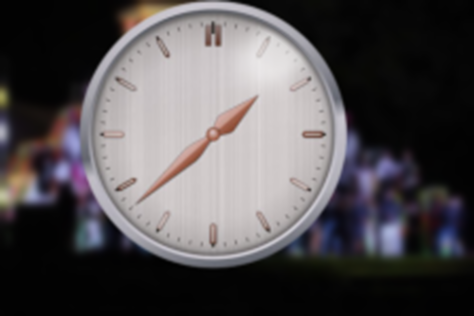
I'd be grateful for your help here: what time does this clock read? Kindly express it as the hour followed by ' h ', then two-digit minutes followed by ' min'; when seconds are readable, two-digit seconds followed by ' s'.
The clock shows 1 h 38 min
